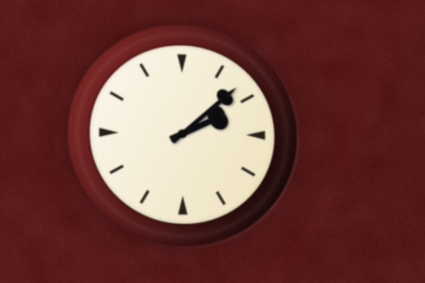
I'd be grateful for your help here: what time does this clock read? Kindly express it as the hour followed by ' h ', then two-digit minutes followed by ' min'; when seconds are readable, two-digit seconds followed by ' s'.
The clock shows 2 h 08 min
